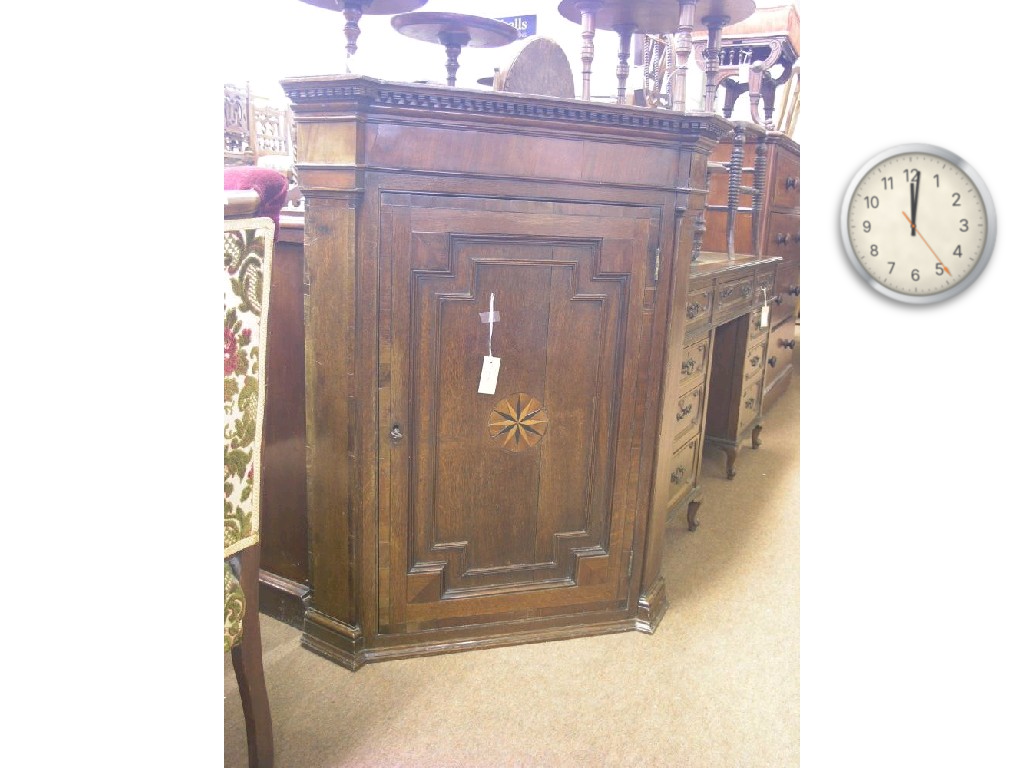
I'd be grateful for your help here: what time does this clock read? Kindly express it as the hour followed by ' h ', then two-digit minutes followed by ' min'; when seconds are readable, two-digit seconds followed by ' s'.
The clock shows 12 h 01 min 24 s
